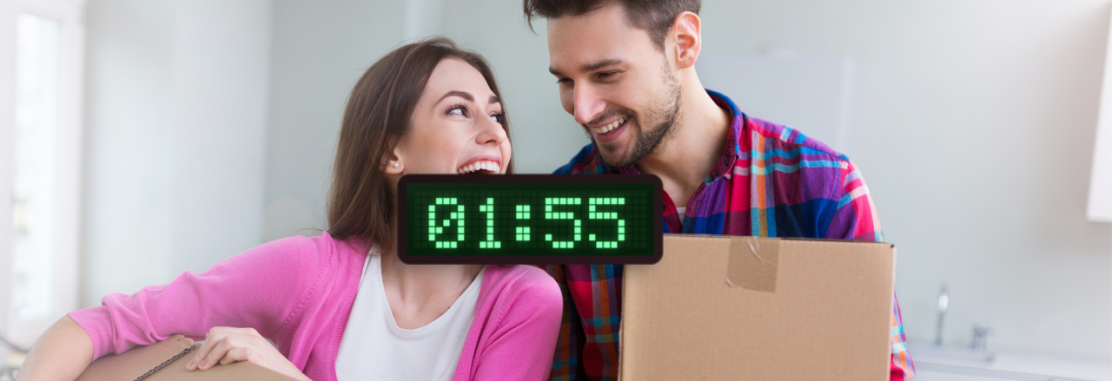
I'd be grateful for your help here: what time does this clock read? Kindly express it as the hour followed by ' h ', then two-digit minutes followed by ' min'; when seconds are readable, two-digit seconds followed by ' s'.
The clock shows 1 h 55 min
